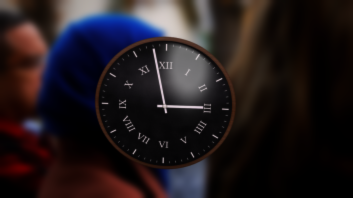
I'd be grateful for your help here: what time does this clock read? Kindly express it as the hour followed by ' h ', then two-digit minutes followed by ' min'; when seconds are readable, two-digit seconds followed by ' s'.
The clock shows 2 h 58 min
